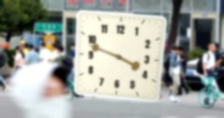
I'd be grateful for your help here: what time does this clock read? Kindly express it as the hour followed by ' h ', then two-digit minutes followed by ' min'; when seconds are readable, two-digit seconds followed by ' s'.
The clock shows 3 h 48 min
